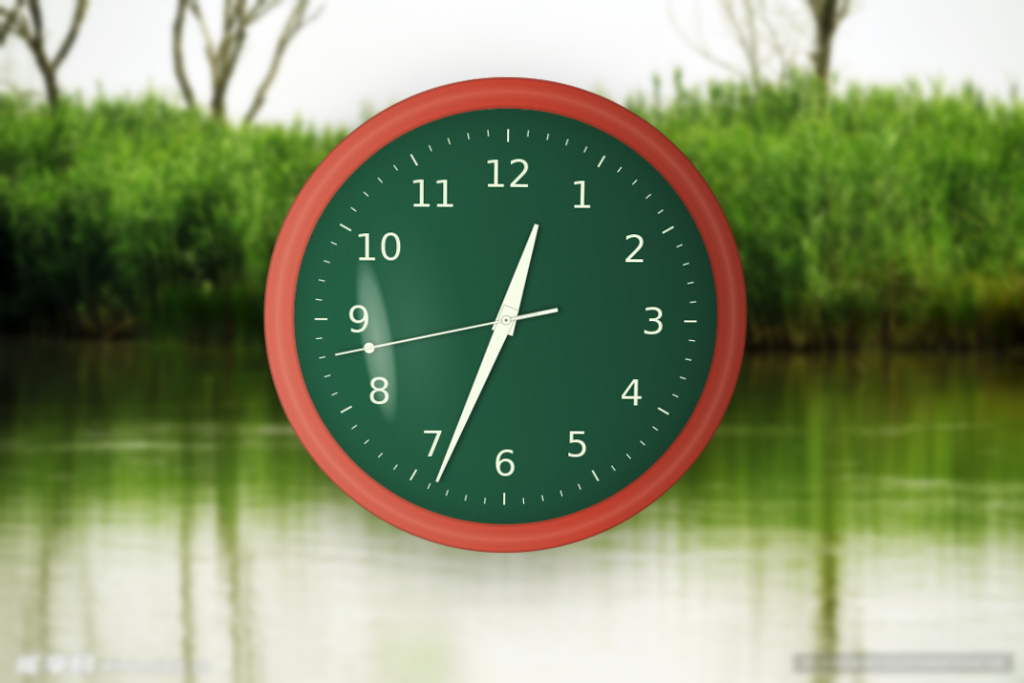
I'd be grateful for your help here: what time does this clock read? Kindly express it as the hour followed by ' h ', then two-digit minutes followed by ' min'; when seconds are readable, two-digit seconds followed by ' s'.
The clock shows 12 h 33 min 43 s
